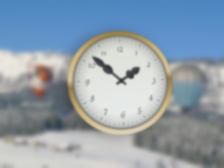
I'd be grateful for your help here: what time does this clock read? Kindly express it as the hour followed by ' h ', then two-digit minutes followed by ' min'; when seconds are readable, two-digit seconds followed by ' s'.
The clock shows 1 h 52 min
